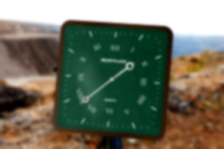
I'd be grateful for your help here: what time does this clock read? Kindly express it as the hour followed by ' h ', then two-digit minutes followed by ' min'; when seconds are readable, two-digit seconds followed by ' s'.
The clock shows 1 h 38 min
